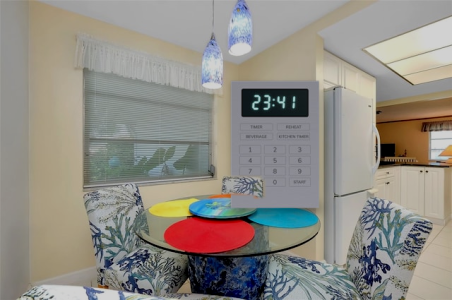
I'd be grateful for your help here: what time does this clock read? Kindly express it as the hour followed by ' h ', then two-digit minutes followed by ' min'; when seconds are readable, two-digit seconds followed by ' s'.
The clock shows 23 h 41 min
